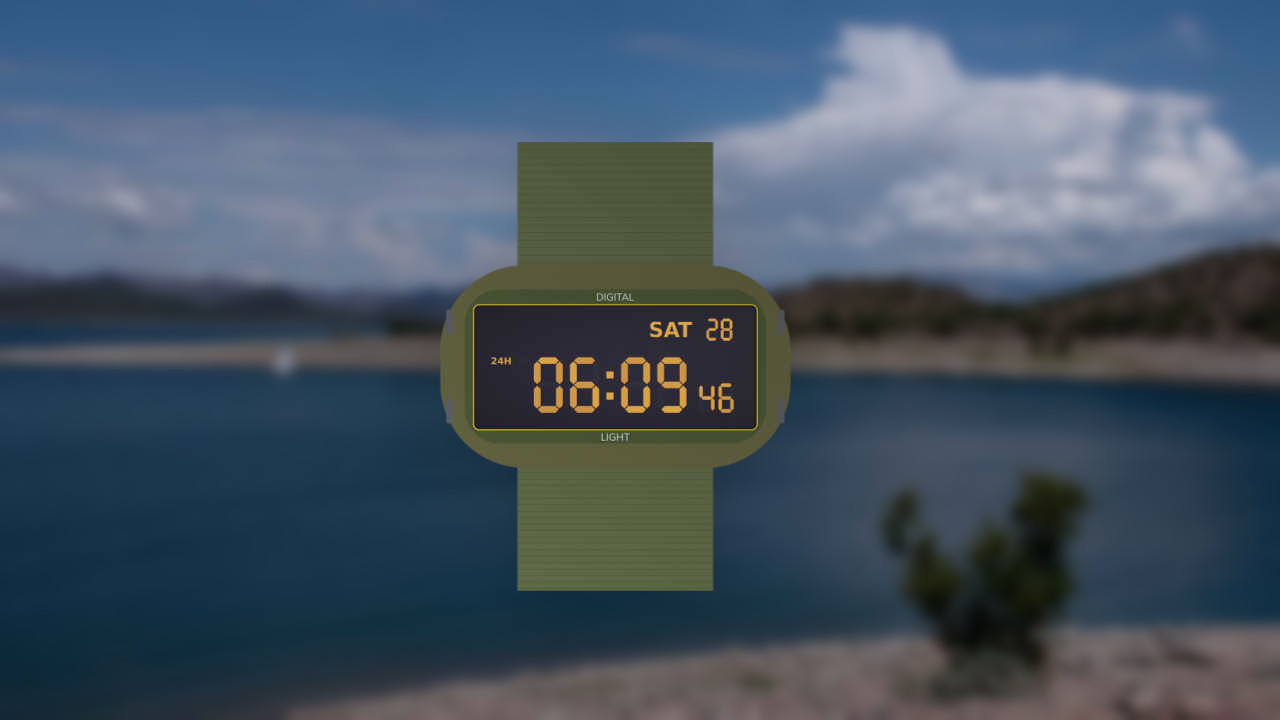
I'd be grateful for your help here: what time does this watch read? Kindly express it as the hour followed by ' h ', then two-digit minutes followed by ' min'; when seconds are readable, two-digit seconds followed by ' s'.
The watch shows 6 h 09 min 46 s
